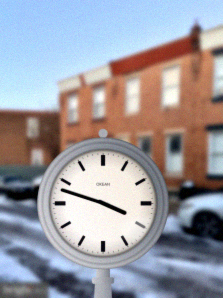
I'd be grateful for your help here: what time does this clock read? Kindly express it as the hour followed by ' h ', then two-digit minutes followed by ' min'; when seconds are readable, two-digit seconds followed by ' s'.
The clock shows 3 h 48 min
